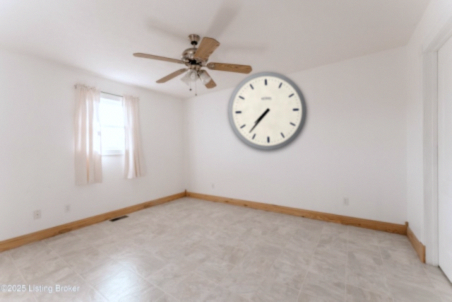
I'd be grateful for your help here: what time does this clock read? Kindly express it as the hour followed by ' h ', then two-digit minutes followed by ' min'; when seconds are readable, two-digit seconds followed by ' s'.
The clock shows 7 h 37 min
